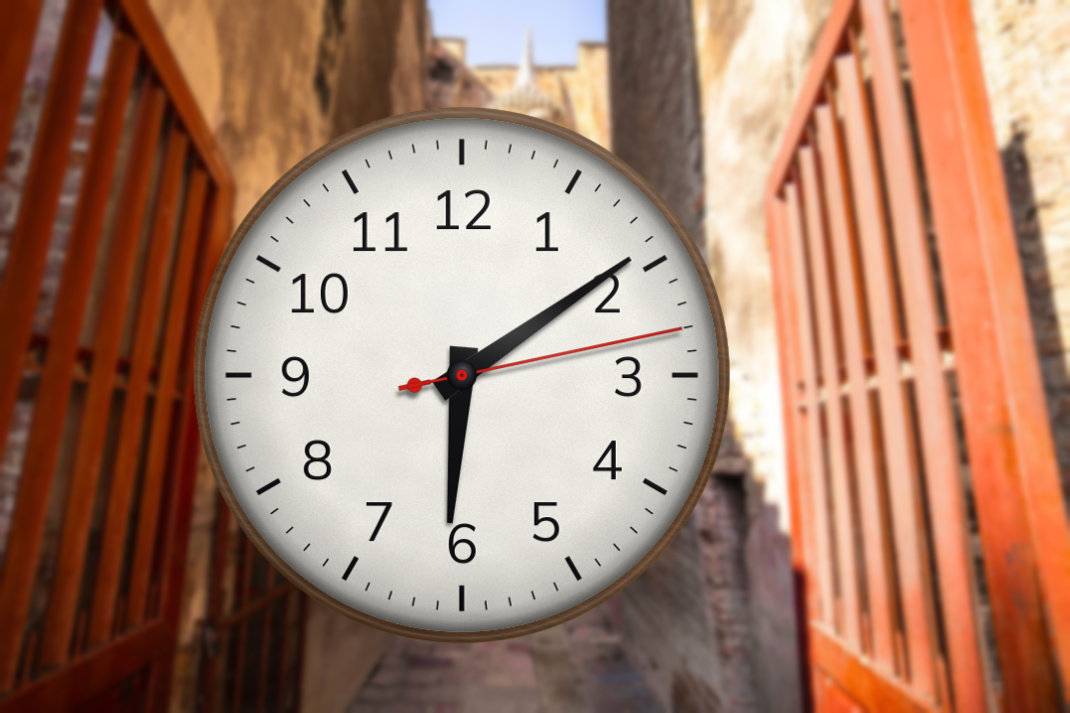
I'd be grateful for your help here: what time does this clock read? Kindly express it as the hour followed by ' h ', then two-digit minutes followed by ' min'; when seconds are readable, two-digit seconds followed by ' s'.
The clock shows 6 h 09 min 13 s
